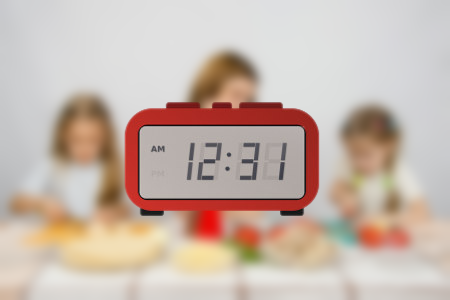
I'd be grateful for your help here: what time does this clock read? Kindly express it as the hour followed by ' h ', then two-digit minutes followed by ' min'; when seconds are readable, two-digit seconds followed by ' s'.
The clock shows 12 h 31 min
